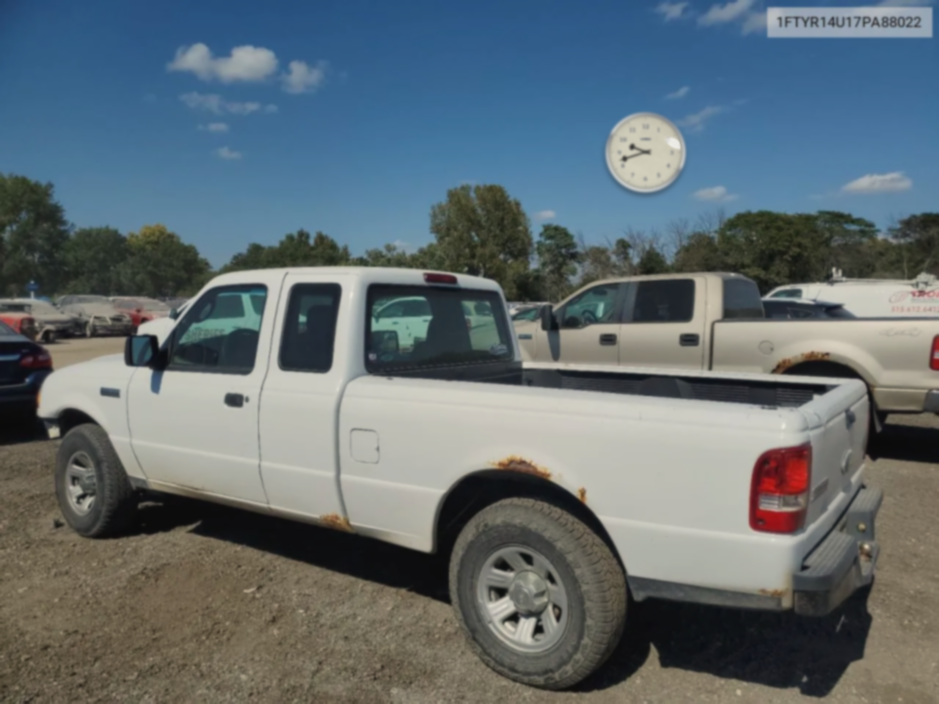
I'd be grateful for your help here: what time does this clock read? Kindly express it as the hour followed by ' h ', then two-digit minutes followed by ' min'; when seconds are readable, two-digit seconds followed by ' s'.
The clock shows 9 h 42 min
